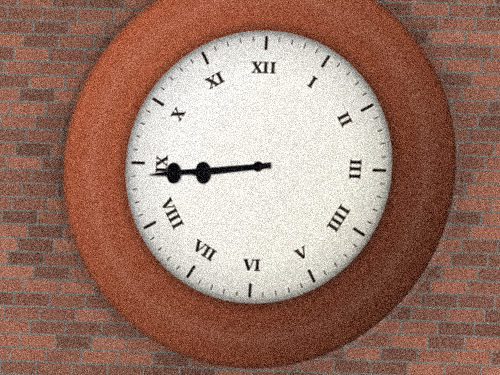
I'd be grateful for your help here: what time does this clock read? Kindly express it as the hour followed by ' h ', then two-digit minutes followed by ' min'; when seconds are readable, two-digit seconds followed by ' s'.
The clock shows 8 h 44 min
